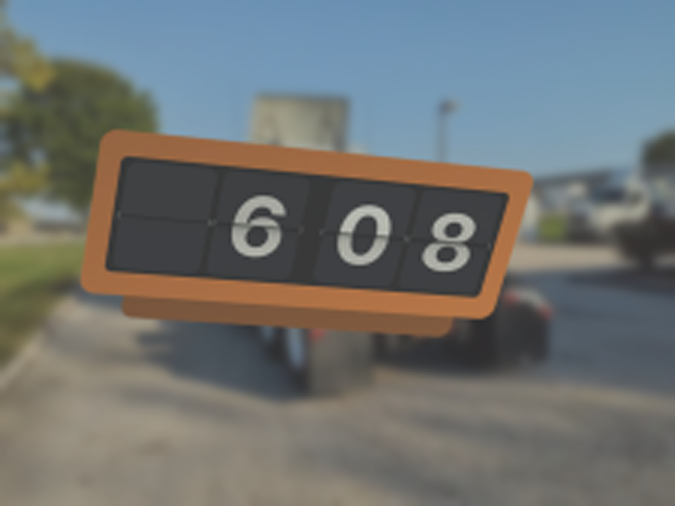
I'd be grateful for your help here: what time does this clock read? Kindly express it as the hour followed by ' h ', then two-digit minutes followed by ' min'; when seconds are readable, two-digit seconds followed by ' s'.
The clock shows 6 h 08 min
